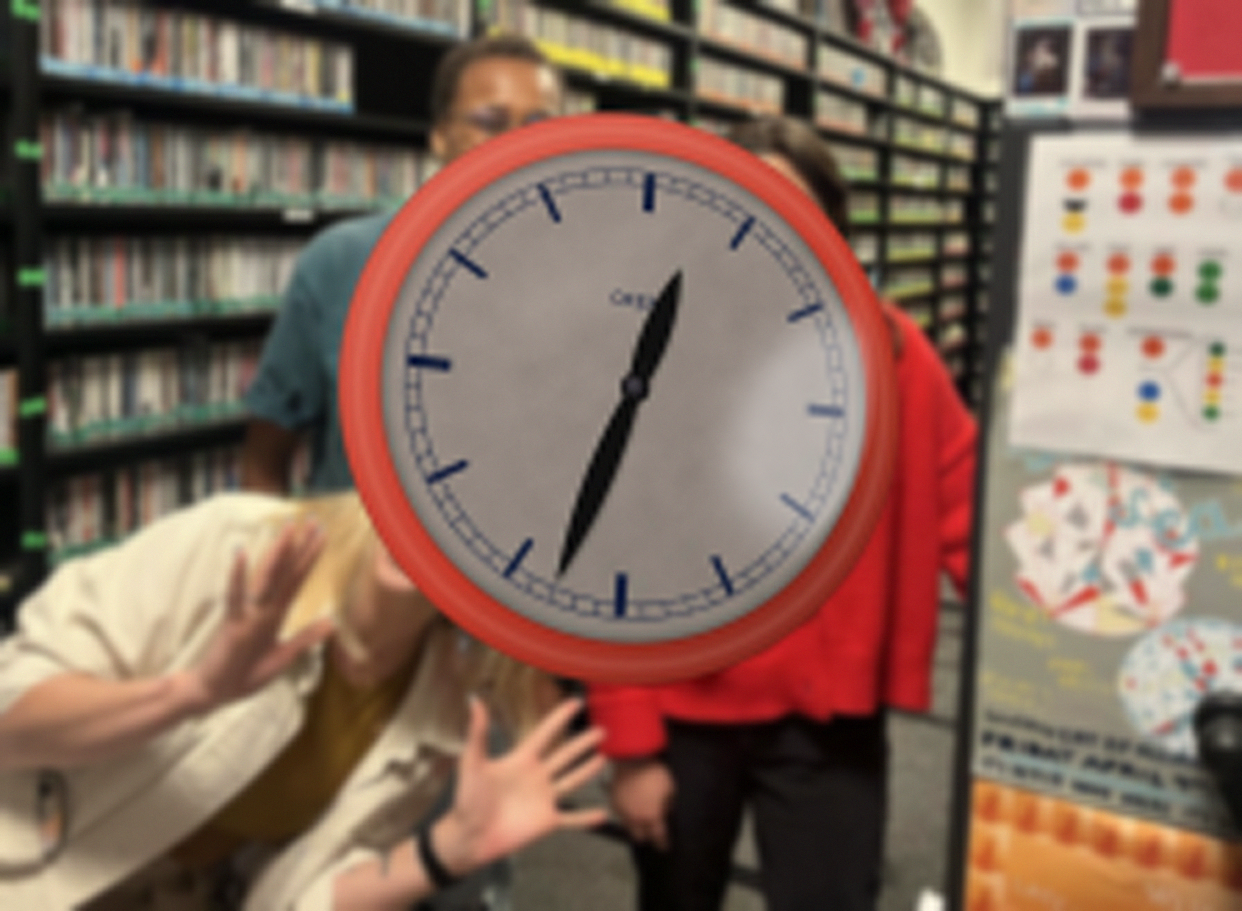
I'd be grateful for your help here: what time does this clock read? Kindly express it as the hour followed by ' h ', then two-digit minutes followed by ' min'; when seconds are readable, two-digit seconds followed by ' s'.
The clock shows 12 h 33 min
